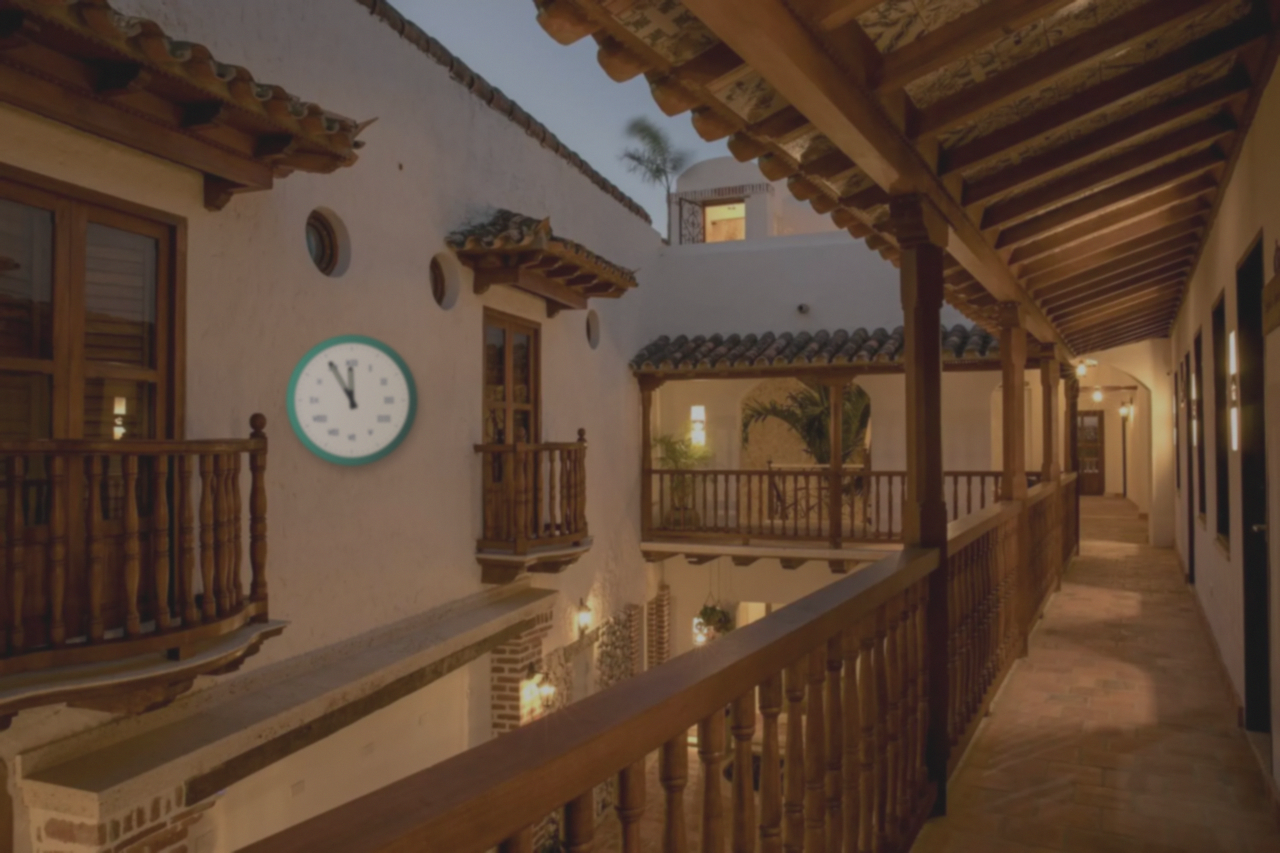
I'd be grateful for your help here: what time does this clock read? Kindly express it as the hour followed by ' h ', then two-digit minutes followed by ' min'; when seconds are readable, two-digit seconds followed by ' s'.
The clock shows 11 h 55 min
